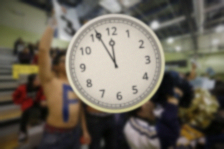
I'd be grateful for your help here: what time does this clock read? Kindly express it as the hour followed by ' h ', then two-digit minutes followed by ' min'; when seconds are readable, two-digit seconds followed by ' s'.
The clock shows 11 h 56 min
